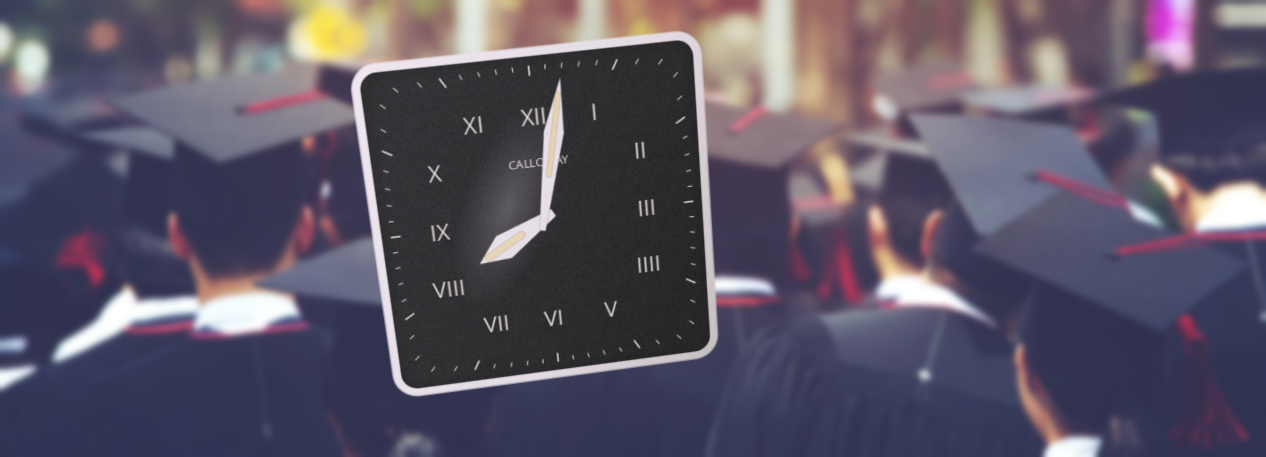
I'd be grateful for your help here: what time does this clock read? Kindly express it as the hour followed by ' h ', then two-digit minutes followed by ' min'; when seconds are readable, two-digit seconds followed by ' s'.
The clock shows 8 h 02 min
